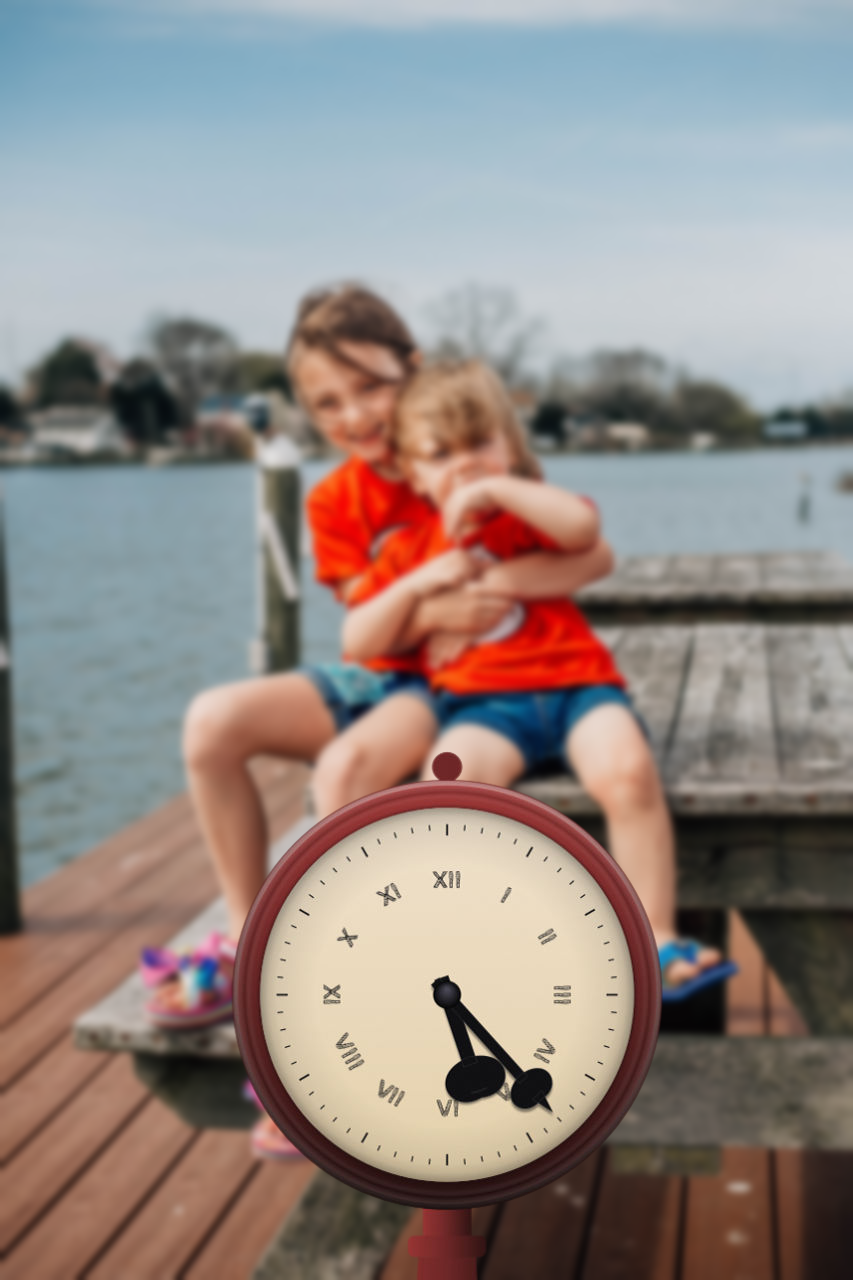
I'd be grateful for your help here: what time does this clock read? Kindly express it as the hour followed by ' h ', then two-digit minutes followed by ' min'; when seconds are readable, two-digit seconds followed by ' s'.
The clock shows 5 h 23 min
